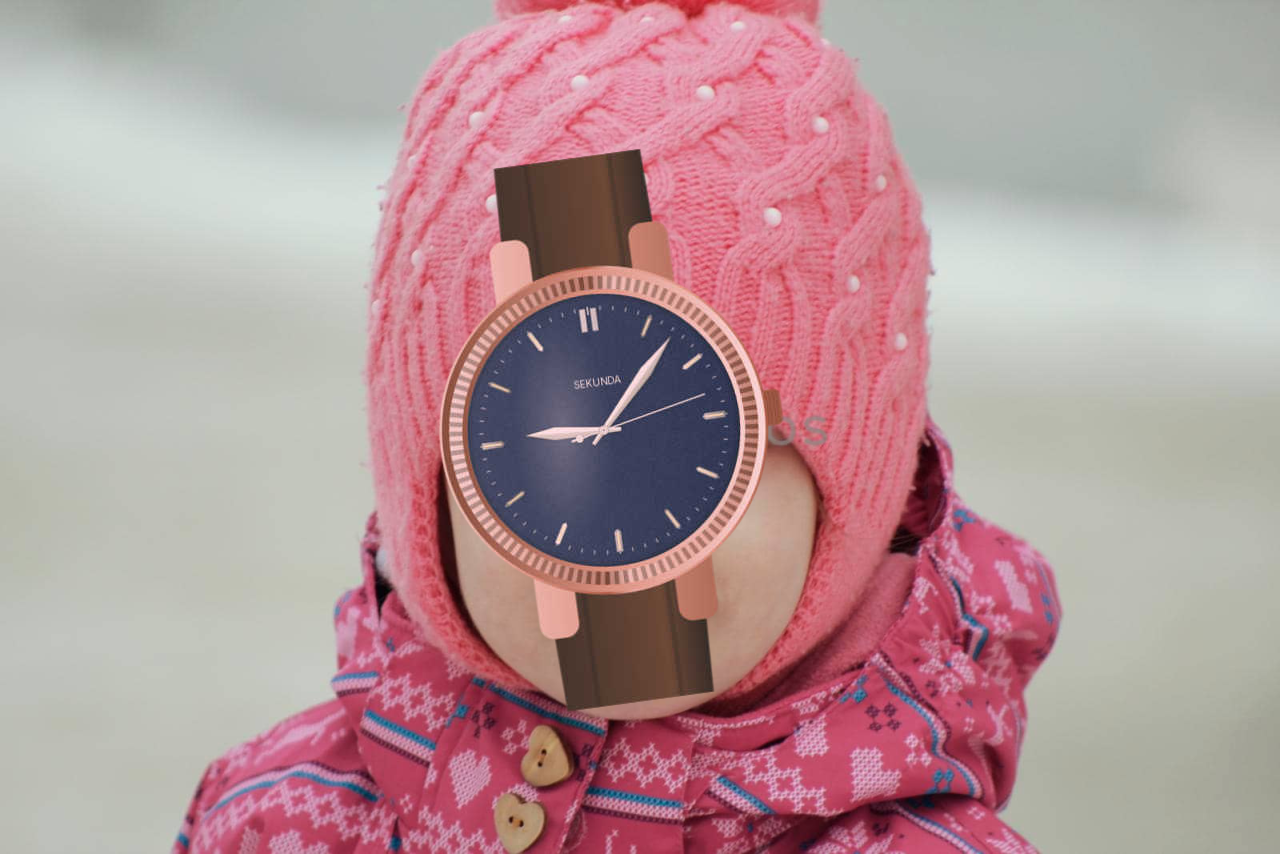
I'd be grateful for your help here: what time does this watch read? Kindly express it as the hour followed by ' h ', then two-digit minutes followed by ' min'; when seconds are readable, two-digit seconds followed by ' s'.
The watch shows 9 h 07 min 13 s
